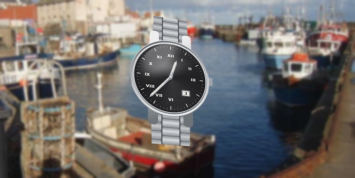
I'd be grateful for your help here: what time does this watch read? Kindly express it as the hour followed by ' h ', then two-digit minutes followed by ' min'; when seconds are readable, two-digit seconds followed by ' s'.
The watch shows 12 h 37 min
